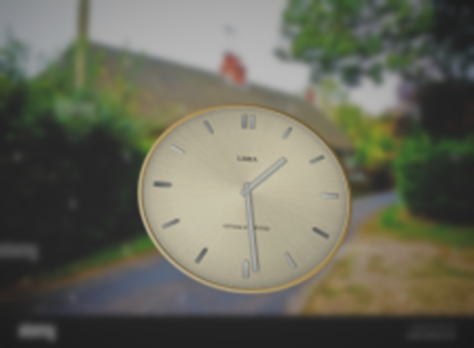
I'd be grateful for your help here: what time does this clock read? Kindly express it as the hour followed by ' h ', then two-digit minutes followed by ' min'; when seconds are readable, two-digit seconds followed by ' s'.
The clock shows 1 h 29 min
